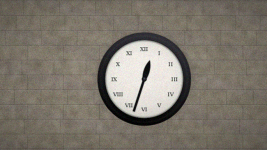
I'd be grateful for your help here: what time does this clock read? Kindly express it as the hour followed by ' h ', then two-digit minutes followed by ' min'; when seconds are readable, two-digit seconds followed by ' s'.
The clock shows 12 h 33 min
